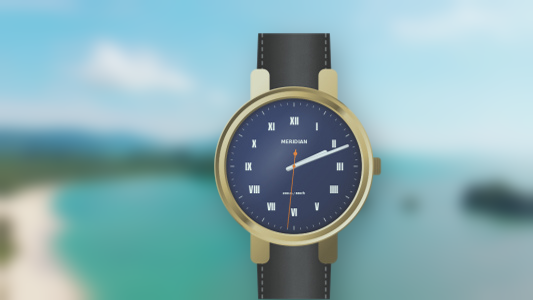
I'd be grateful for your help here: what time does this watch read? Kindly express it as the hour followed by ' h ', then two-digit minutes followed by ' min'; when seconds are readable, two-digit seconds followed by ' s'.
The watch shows 2 h 11 min 31 s
